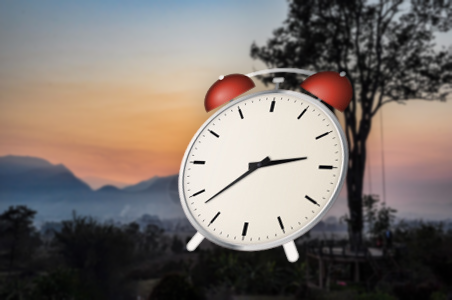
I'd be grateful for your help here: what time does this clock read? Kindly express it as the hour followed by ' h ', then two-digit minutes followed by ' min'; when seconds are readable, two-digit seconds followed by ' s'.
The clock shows 2 h 38 min
